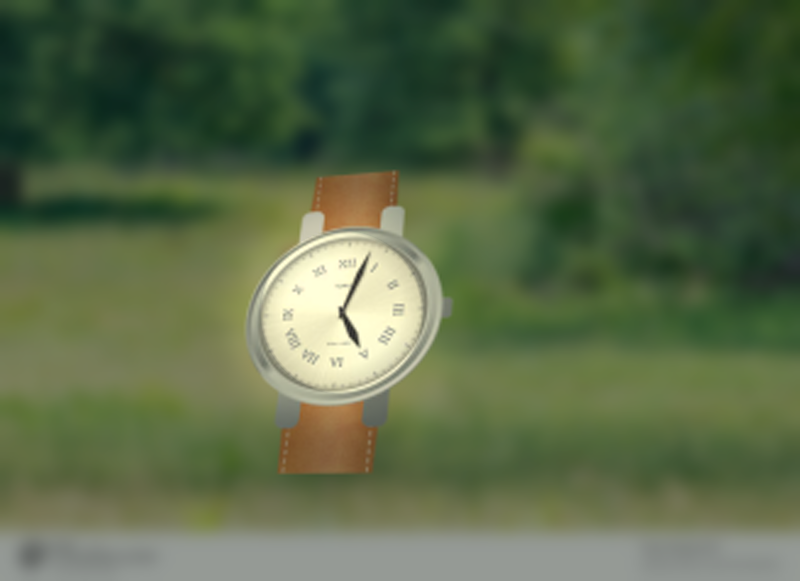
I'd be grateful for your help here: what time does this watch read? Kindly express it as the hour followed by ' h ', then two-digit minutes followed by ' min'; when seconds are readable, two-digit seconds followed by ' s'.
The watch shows 5 h 03 min
